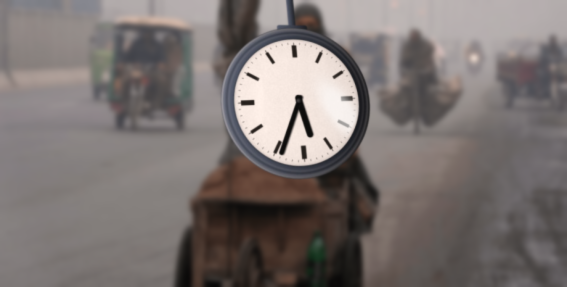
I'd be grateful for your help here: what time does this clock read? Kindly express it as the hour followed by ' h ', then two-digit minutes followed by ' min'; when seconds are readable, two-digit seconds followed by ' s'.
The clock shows 5 h 34 min
